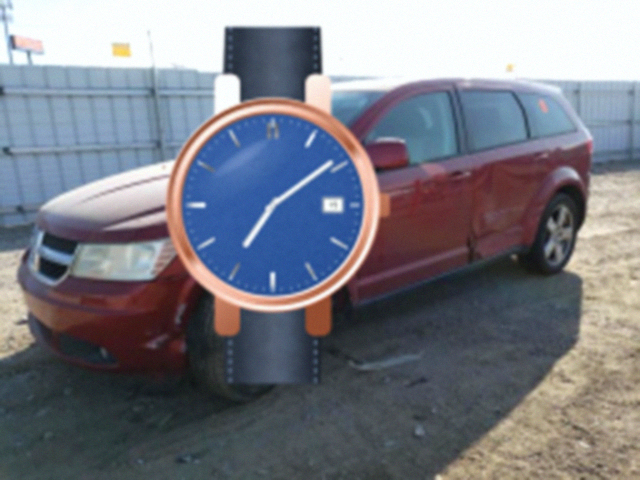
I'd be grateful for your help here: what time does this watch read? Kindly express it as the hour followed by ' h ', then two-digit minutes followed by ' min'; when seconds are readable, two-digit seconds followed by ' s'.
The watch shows 7 h 09 min
